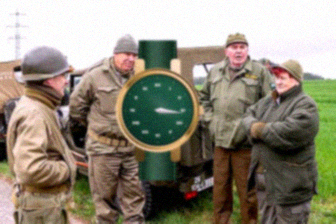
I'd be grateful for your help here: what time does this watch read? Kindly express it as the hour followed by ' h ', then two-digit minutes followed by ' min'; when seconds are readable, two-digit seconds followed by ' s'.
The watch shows 3 h 16 min
